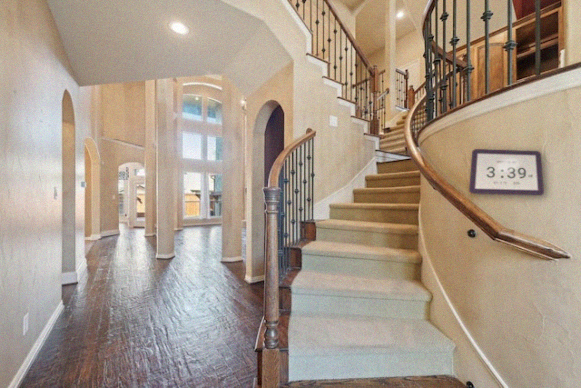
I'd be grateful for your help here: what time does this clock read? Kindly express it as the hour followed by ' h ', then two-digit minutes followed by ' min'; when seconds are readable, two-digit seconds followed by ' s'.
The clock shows 3 h 39 min
